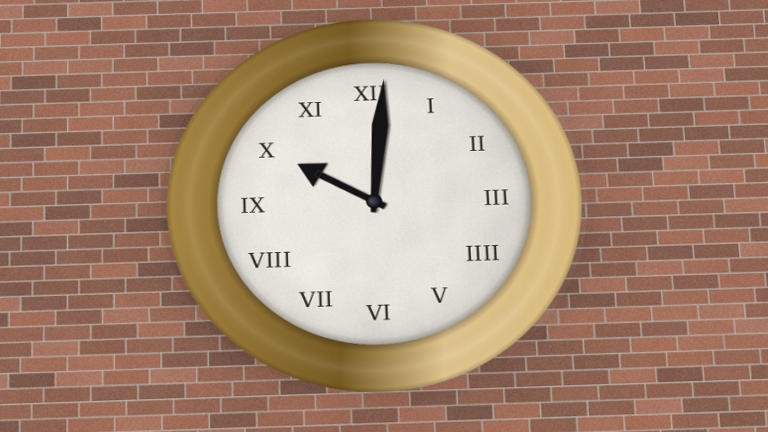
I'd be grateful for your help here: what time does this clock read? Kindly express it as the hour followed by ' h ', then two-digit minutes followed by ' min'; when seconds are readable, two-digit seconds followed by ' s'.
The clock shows 10 h 01 min
